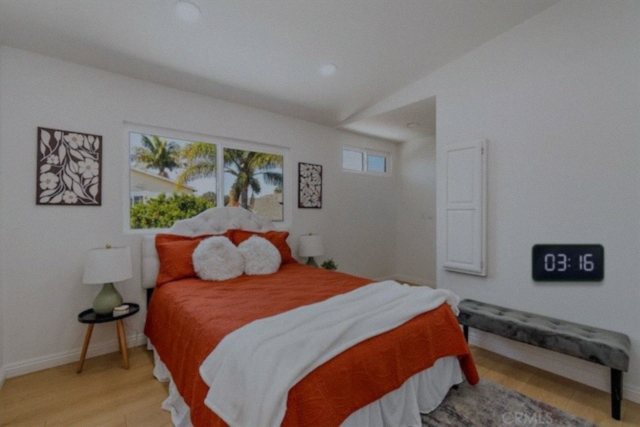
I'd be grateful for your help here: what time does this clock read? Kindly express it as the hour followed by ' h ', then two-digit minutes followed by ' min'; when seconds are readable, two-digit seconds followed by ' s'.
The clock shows 3 h 16 min
